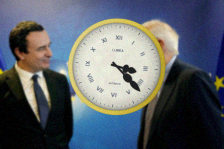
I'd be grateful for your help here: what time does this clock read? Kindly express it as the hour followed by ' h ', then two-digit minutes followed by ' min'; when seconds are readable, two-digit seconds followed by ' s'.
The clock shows 3 h 22 min
